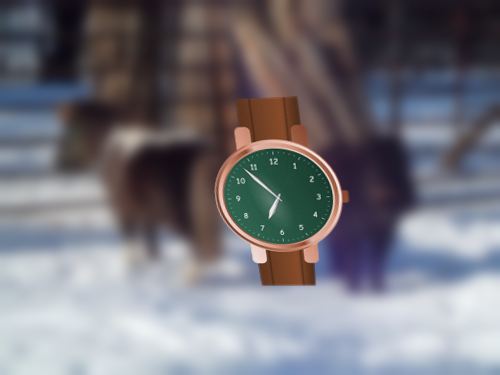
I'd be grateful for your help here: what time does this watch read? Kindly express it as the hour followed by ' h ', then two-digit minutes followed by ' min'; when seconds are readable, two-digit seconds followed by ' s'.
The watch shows 6 h 53 min
